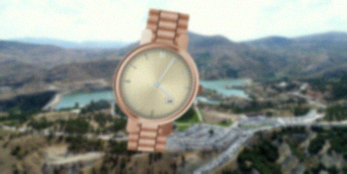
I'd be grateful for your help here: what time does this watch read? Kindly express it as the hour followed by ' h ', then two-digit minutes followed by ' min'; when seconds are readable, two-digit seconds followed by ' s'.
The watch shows 4 h 04 min
